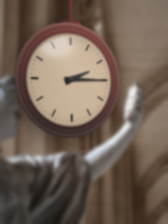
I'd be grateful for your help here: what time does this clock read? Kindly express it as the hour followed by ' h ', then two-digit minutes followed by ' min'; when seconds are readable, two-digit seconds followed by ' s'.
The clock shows 2 h 15 min
